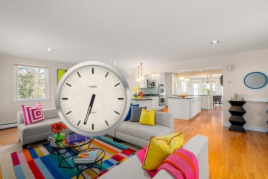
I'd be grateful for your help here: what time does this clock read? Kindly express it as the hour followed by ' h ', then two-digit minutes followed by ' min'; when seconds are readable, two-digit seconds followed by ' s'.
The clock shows 6 h 33 min
